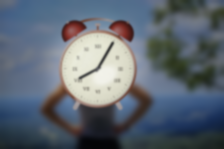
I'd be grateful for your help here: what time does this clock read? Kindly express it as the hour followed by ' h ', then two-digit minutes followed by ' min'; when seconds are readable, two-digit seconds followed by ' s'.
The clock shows 8 h 05 min
